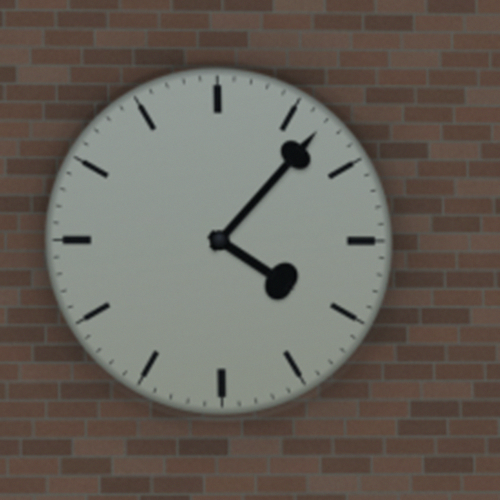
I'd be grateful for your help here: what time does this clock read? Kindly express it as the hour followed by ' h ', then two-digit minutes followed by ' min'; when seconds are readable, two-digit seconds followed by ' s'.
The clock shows 4 h 07 min
